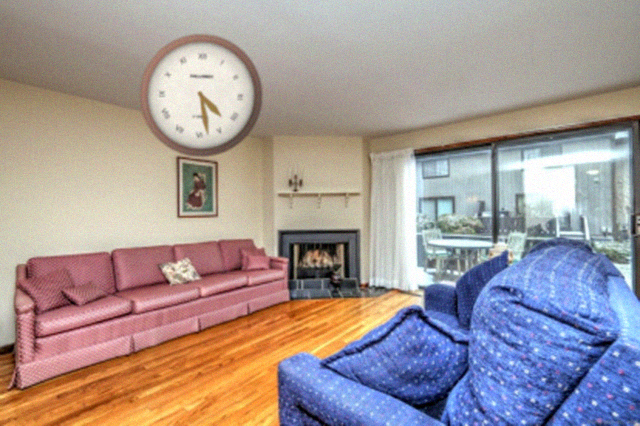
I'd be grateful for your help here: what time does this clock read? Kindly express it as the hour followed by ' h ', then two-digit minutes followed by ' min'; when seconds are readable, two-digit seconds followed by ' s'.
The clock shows 4 h 28 min
